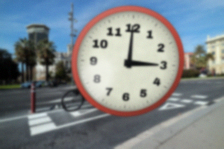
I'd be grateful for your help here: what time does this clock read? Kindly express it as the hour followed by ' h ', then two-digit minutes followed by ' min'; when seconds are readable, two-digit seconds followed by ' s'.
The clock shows 3 h 00 min
